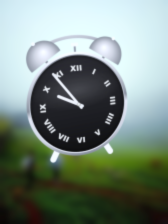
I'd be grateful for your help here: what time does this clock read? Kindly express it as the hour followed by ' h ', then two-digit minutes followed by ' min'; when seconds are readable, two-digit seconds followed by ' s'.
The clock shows 9 h 54 min
